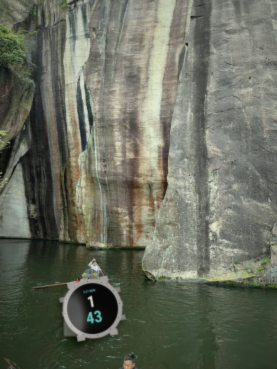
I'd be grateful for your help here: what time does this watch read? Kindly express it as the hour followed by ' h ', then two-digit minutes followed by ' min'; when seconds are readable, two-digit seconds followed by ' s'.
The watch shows 1 h 43 min
